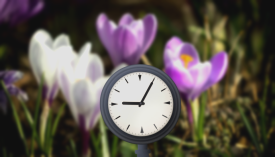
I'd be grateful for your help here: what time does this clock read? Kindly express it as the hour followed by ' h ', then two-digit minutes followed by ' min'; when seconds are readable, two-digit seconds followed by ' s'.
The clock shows 9 h 05 min
